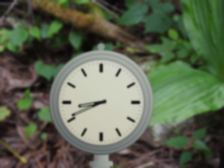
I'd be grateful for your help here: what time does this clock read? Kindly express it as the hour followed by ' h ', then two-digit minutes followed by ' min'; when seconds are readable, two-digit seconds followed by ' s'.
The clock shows 8 h 41 min
